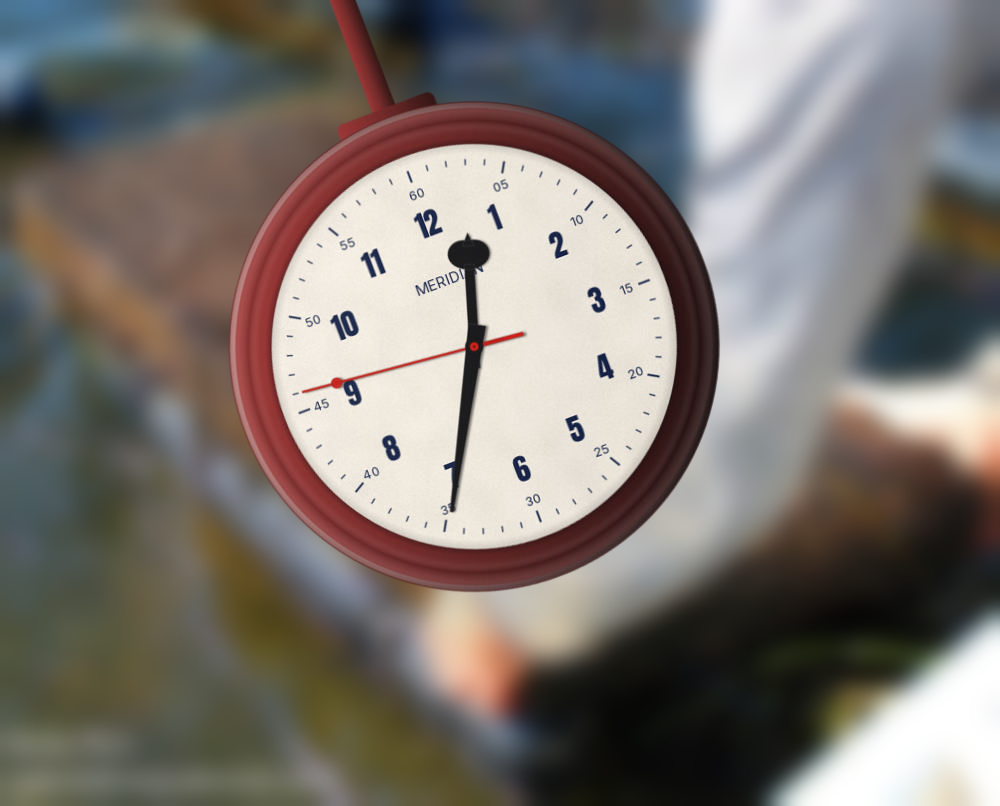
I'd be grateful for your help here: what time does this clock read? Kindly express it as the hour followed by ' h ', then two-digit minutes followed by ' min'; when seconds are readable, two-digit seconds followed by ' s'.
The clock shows 12 h 34 min 46 s
